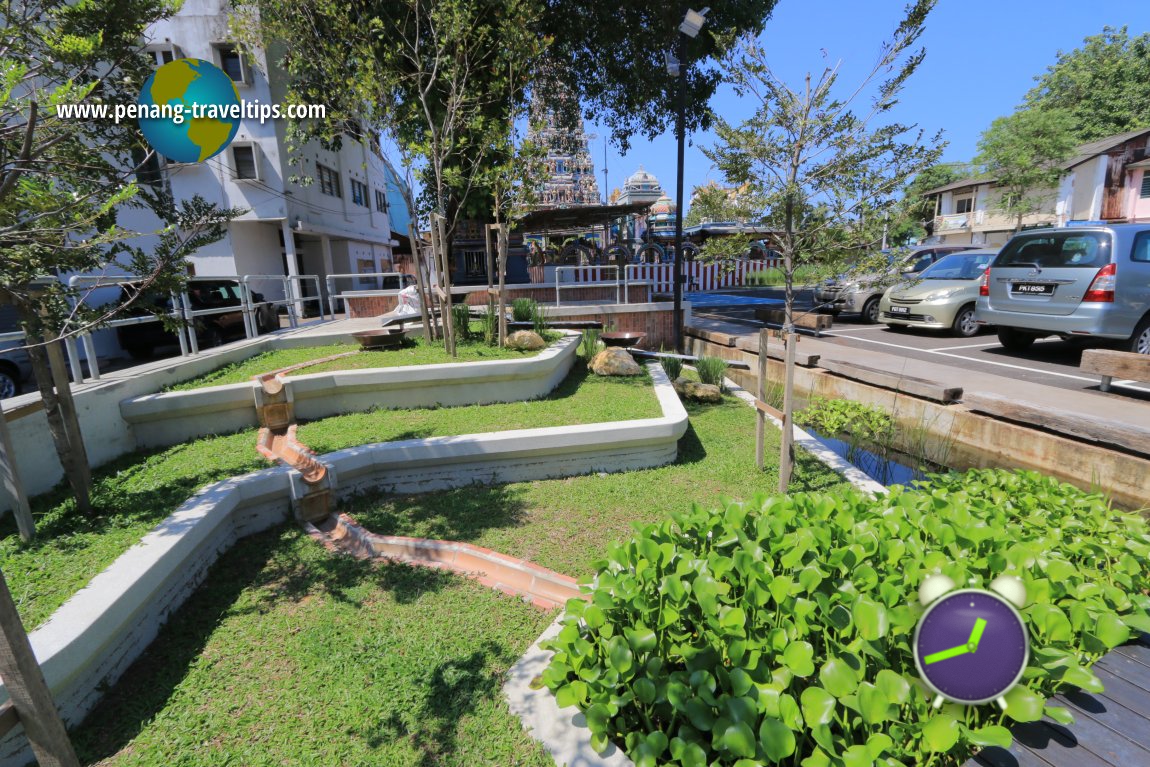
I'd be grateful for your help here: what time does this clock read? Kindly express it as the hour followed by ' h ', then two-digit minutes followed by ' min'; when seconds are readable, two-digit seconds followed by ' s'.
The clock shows 12 h 42 min
